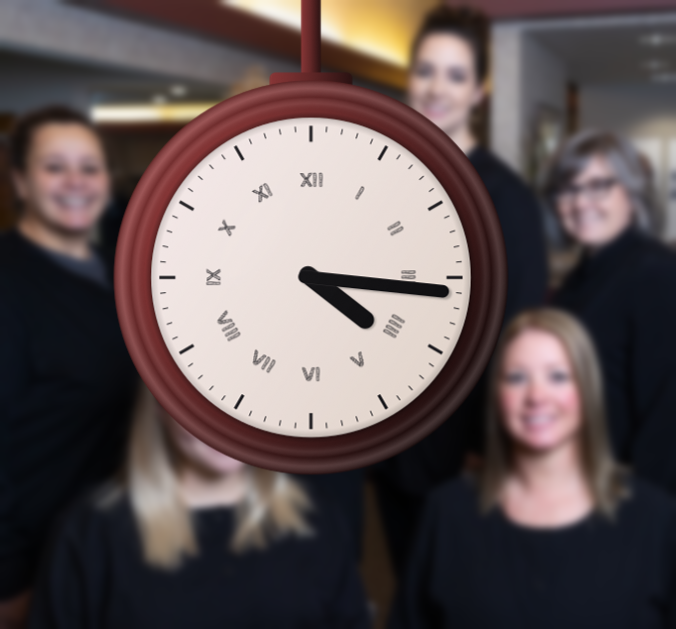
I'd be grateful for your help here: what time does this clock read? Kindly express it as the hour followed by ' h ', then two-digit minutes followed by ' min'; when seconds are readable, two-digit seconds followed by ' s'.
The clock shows 4 h 16 min
